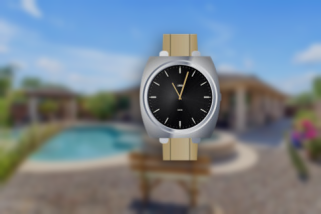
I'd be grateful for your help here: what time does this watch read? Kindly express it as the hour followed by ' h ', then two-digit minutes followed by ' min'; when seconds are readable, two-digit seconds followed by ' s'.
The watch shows 11 h 03 min
